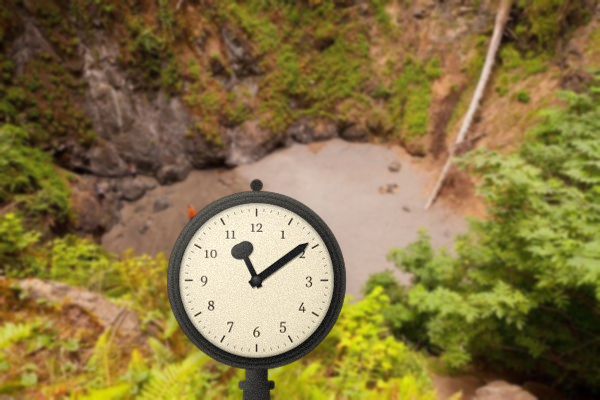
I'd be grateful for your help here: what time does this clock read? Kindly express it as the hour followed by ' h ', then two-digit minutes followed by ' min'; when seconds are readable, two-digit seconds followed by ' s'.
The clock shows 11 h 09 min
